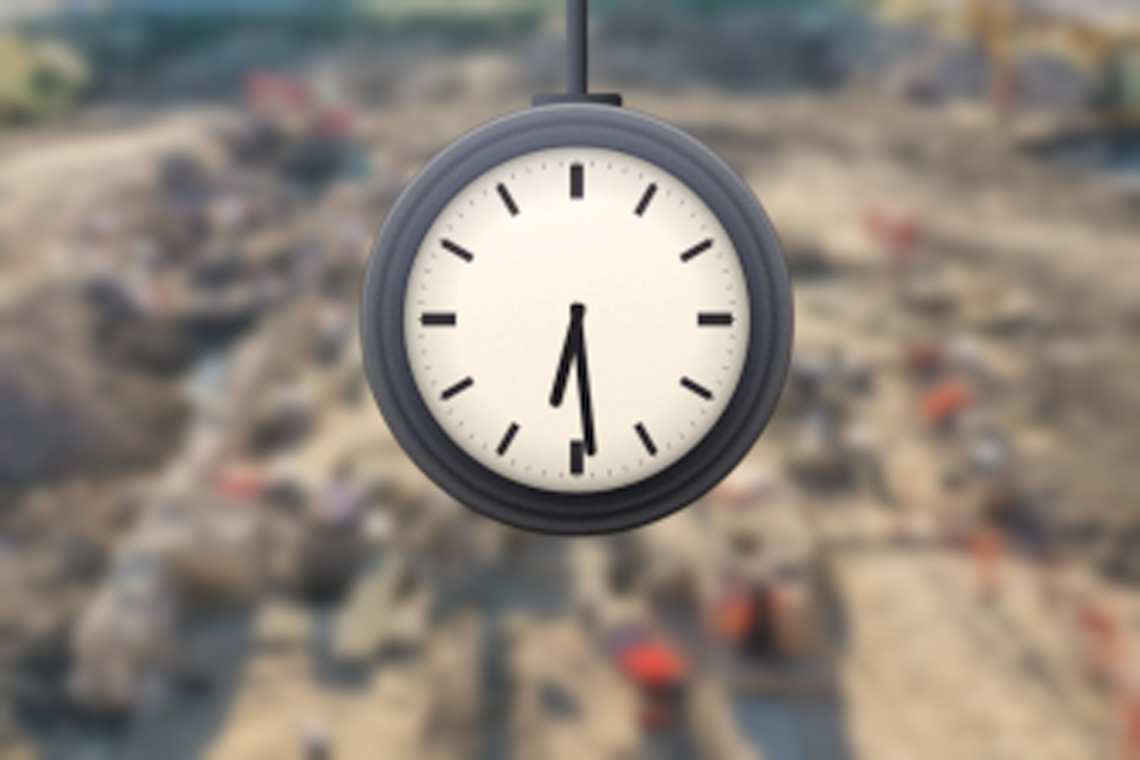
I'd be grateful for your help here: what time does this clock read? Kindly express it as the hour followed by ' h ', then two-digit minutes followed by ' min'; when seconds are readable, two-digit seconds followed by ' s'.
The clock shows 6 h 29 min
